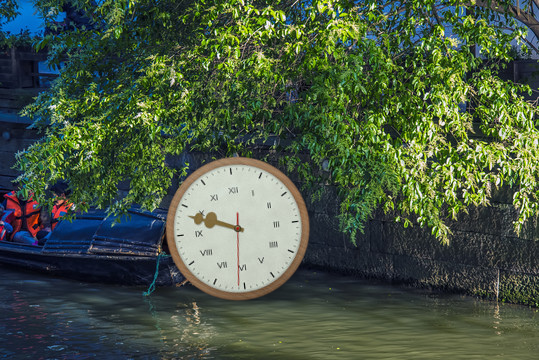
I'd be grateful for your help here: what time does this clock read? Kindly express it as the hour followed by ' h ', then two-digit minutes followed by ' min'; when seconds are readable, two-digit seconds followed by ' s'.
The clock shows 9 h 48 min 31 s
